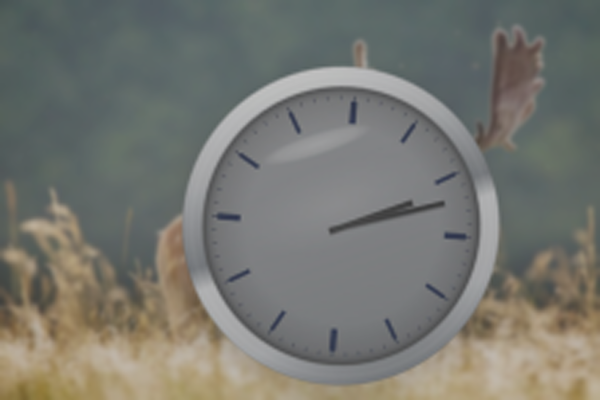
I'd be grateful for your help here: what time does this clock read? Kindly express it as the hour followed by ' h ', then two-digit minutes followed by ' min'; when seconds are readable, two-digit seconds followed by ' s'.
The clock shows 2 h 12 min
